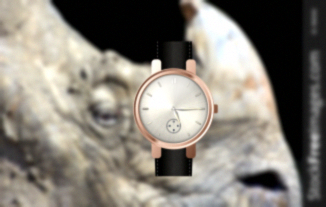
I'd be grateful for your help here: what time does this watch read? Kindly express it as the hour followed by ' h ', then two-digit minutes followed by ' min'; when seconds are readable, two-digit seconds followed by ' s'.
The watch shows 5 h 15 min
